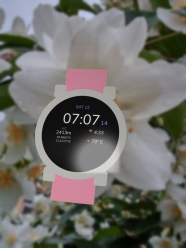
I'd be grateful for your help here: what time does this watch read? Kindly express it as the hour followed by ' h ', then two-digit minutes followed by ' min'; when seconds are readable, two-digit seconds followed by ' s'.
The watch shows 7 h 07 min
